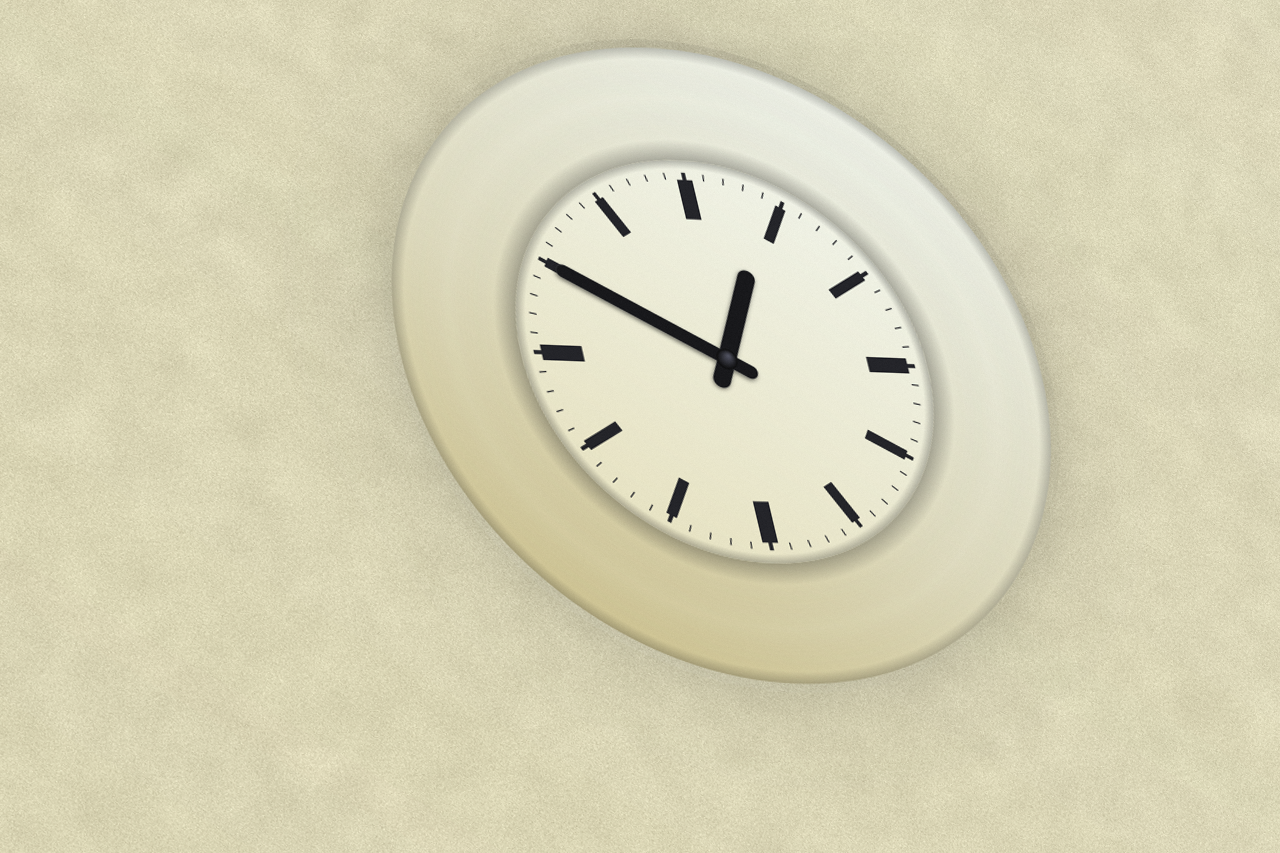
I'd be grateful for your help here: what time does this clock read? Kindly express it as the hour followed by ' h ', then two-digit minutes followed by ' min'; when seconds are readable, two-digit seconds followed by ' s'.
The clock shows 12 h 50 min
